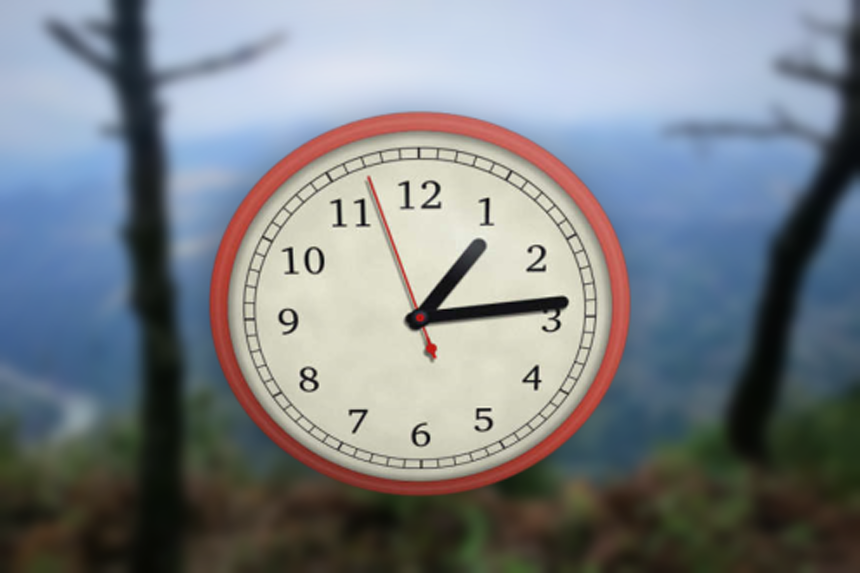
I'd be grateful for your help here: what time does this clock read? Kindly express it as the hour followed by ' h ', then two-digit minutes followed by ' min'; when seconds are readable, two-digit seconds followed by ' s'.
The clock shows 1 h 13 min 57 s
